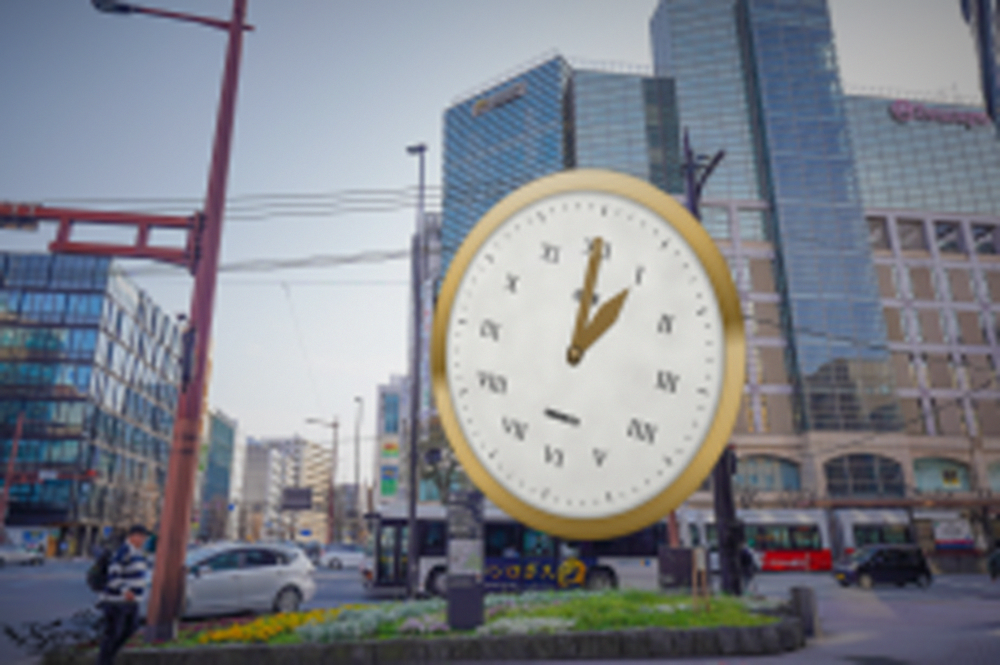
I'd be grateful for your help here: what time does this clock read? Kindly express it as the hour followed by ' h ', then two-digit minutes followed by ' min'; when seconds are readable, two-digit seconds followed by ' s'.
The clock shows 1 h 00 min
